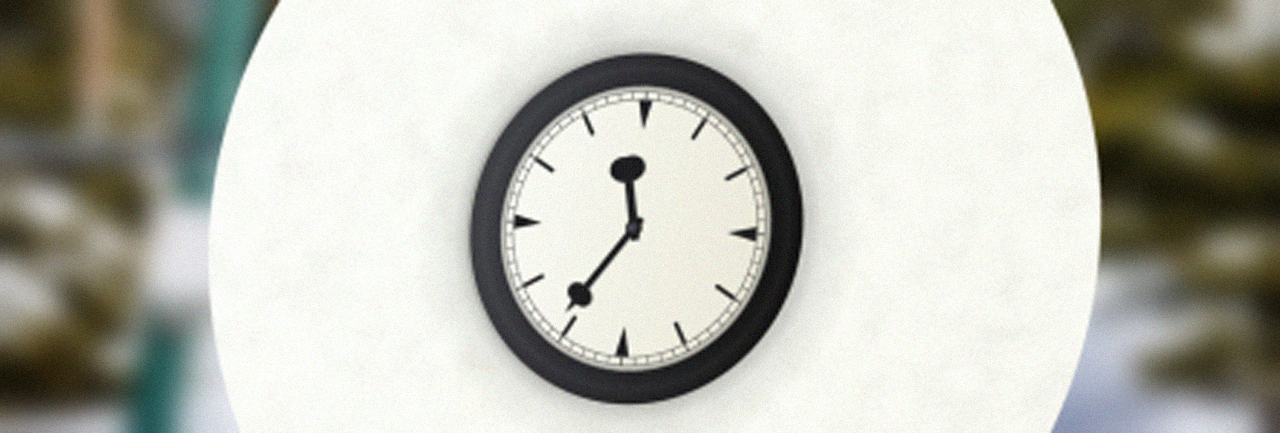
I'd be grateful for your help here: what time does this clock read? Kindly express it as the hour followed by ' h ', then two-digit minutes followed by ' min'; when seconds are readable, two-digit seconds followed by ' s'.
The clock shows 11 h 36 min
